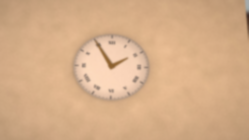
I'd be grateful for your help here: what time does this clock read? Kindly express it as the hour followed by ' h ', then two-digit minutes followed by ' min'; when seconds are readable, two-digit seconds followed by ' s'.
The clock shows 1 h 55 min
